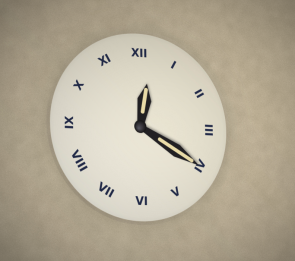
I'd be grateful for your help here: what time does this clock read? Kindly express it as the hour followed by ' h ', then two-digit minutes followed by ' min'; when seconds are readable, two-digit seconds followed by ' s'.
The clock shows 12 h 20 min
